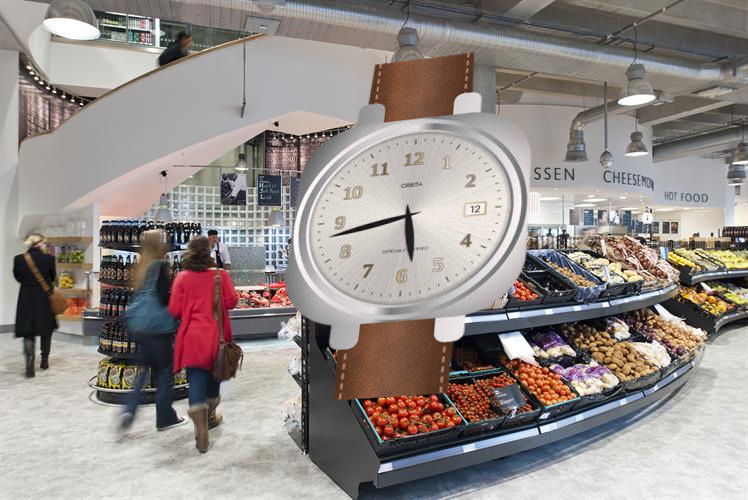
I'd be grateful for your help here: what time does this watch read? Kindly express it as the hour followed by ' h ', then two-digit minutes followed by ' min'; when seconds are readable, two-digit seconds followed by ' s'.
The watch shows 5 h 43 min
